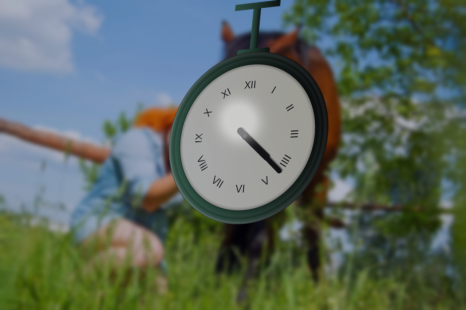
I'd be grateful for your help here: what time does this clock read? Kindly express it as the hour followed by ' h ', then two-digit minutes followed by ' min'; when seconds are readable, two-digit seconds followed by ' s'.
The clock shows 4 h 22 min
